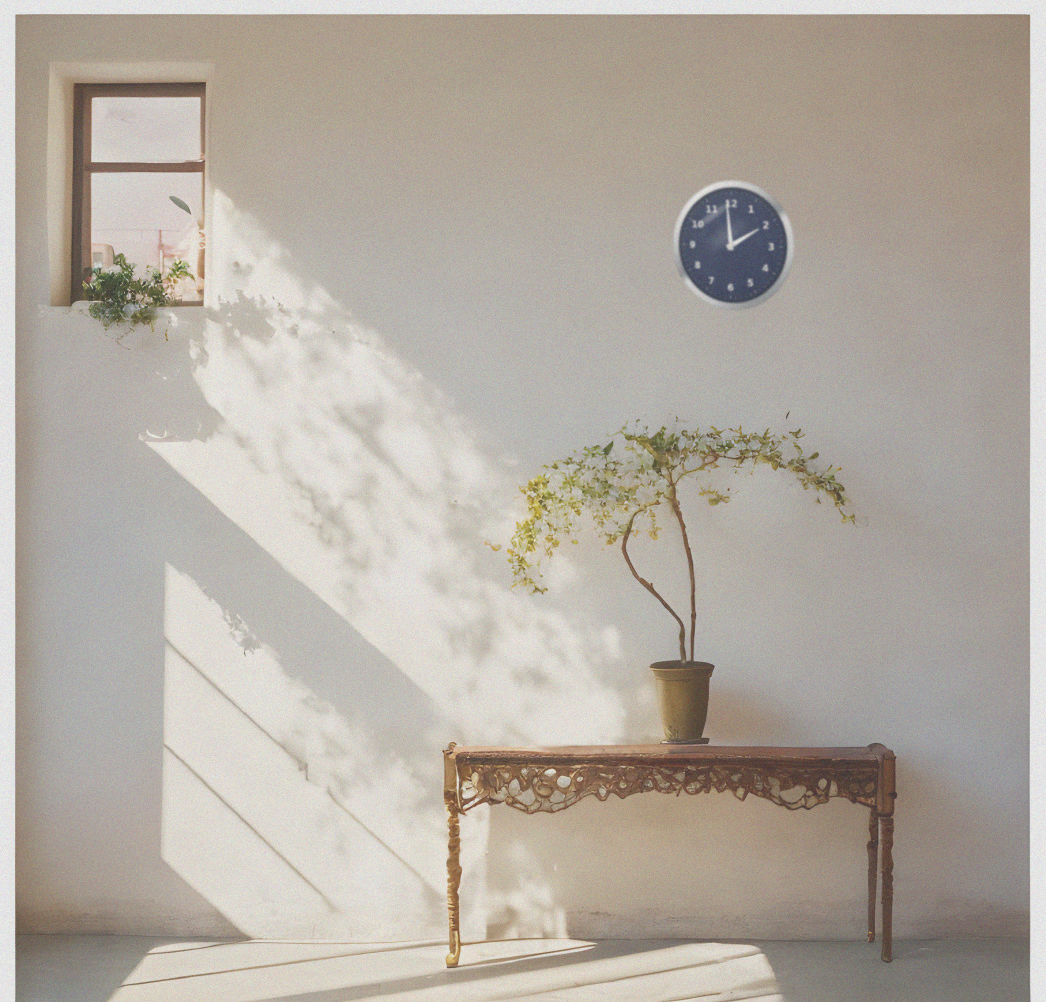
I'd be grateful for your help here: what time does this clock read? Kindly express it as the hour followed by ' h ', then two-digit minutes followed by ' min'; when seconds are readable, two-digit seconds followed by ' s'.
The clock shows 1 h 59 min
